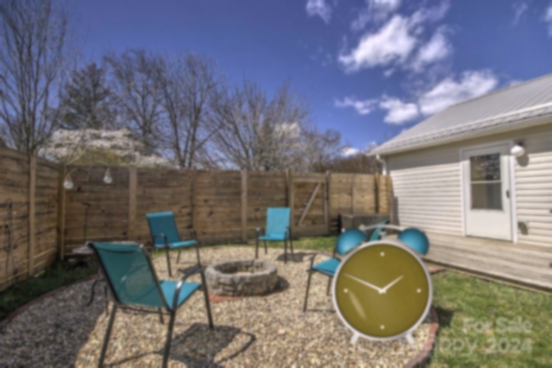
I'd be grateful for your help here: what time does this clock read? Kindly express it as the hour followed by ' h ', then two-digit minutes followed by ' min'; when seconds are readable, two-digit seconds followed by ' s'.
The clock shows 1 h 49 min
